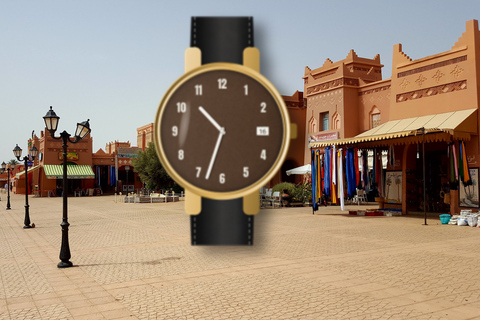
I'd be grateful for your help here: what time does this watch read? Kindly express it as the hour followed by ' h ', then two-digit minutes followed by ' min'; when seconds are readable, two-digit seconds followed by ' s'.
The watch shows 10 h 33 min
